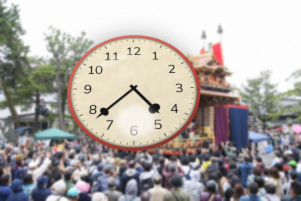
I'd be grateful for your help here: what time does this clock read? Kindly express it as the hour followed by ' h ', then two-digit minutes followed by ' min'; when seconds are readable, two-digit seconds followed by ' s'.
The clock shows 4 h 38 min
